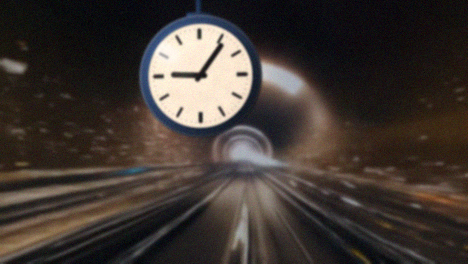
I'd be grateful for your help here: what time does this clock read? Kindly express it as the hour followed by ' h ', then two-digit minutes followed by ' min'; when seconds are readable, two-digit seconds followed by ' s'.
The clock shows 9 h 06 min
